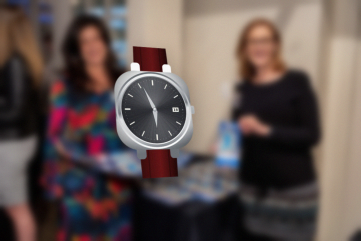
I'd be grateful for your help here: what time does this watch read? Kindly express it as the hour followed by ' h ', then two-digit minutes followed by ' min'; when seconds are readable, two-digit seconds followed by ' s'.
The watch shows 5 h 56 min
